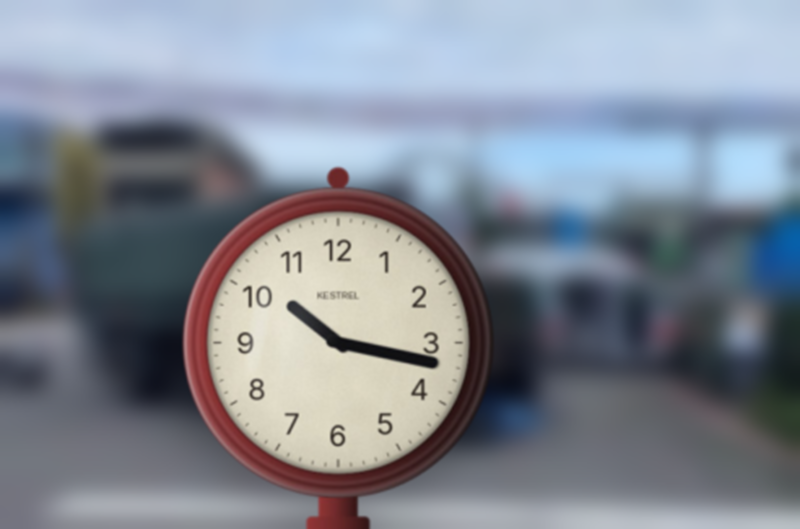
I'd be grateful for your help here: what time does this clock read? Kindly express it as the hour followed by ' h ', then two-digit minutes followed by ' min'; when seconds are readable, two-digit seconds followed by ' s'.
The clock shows 10 h 17 min
